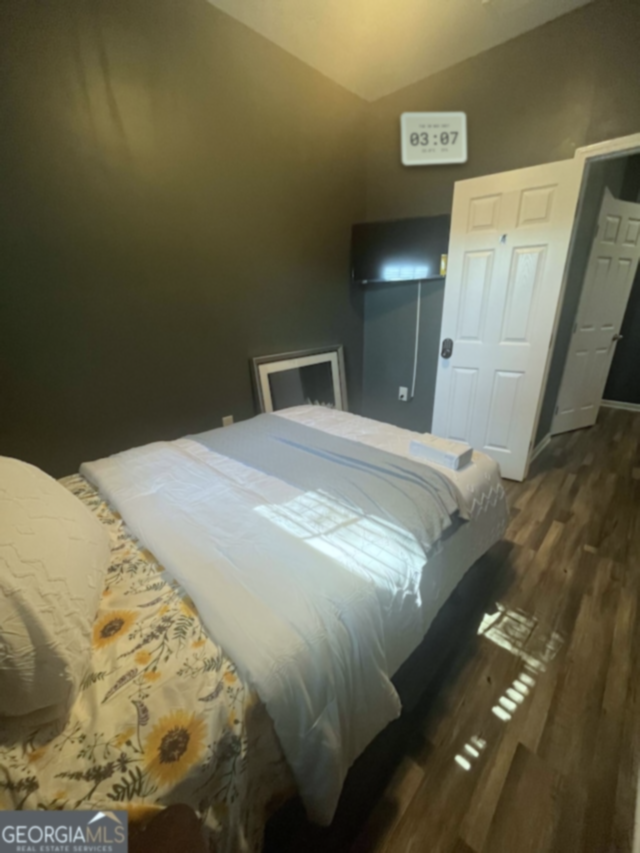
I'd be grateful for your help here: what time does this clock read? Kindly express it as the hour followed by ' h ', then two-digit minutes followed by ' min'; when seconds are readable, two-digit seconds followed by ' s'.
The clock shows 3 h 07 min
